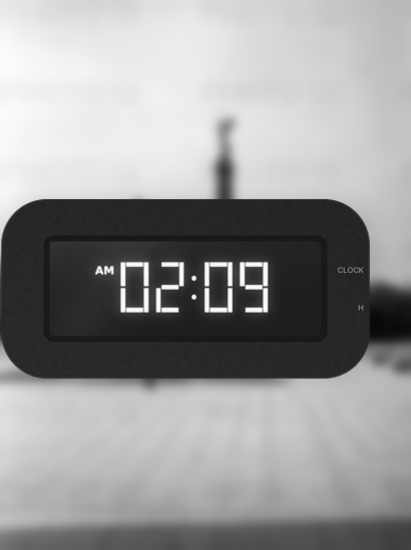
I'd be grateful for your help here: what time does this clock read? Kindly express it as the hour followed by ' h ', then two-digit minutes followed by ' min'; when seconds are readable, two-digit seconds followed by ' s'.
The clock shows 2 h 09 min
